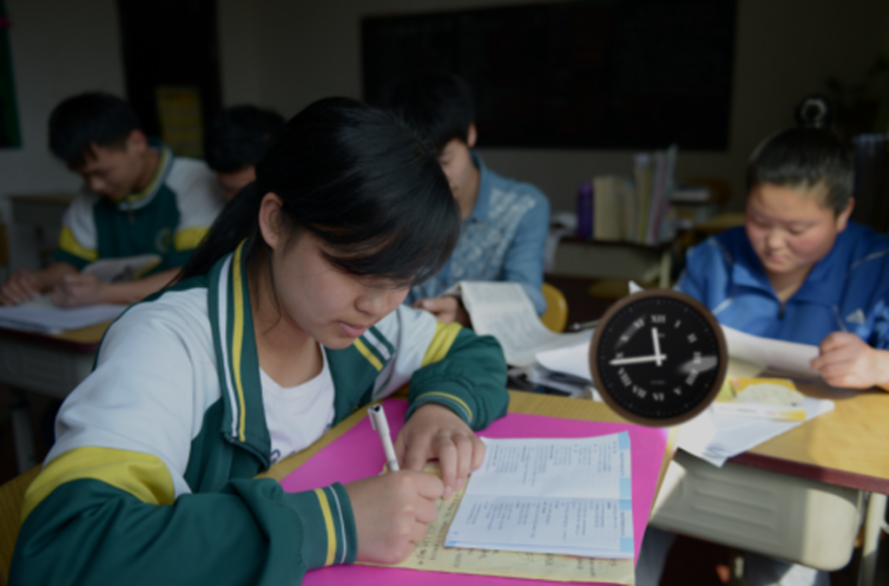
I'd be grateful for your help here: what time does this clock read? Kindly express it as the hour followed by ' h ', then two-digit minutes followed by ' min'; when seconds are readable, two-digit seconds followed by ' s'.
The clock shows 11 h 44 min
